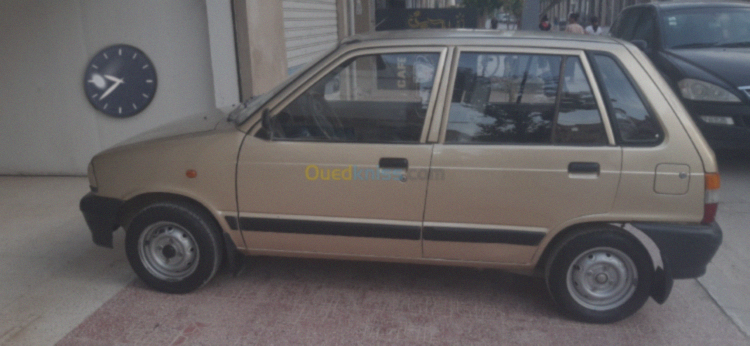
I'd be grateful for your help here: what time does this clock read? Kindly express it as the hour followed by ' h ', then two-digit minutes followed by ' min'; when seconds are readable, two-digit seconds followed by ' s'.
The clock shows 9 h 38 min
